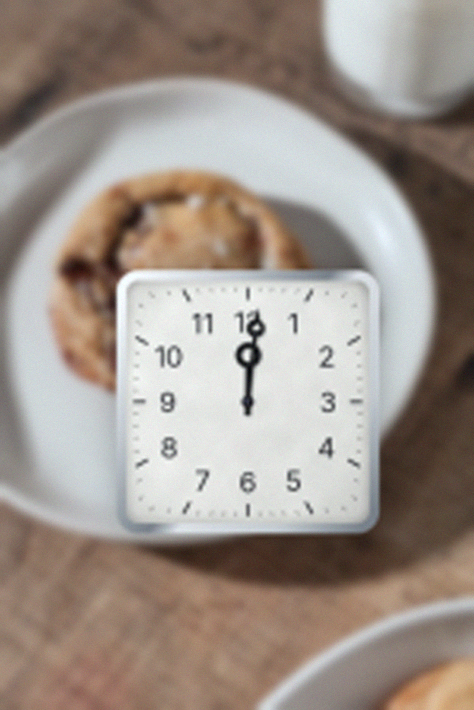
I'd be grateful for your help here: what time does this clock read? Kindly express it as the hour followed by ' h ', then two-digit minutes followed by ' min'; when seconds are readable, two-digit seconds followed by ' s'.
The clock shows 12 h 01 min
